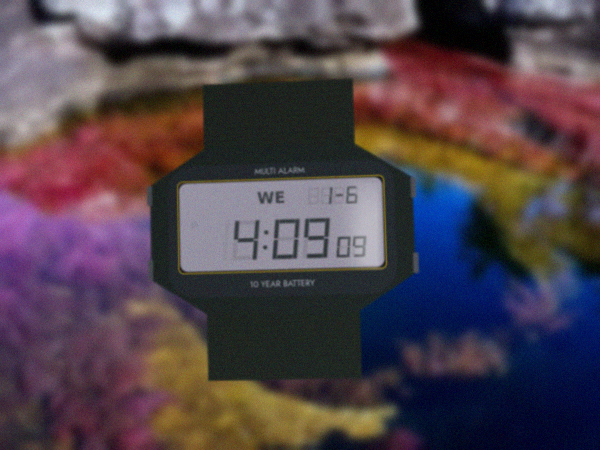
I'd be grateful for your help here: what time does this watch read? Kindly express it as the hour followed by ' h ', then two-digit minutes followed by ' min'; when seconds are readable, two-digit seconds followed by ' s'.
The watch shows 4 h 09 min 09 s
